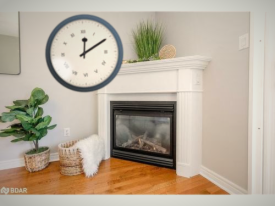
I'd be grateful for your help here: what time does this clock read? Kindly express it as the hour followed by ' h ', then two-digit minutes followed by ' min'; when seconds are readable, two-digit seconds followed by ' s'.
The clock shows 12 h 10 min
